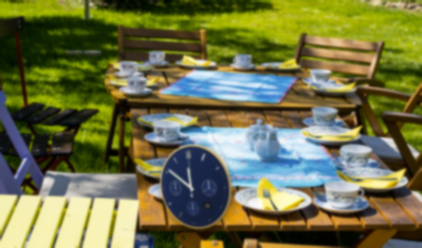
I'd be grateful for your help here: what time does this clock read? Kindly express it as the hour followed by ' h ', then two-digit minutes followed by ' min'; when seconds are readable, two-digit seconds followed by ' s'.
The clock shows 11 h 51 min
